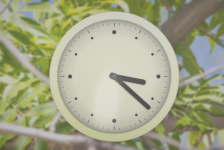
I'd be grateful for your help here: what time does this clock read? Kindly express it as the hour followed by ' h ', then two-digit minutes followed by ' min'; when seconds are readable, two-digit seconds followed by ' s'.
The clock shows 3 h 22 min
